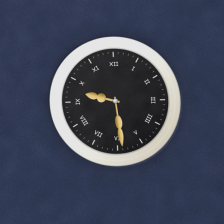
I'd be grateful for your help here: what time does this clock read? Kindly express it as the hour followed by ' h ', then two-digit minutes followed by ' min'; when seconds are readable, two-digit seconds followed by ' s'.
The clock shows 9 h 29 min
